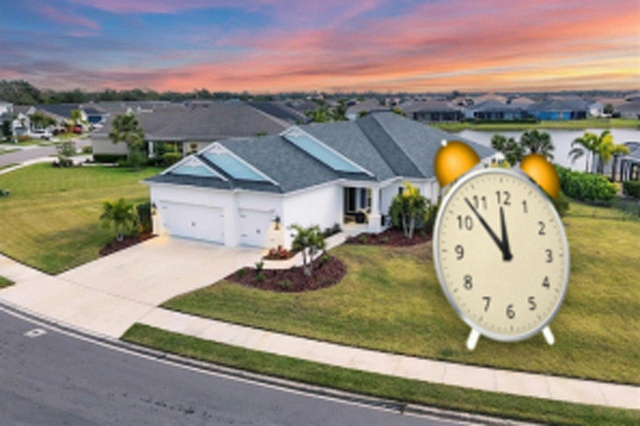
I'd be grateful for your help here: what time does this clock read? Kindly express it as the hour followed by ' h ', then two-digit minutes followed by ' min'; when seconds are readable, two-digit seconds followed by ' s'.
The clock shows 11 h 53 min
